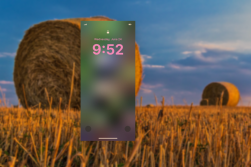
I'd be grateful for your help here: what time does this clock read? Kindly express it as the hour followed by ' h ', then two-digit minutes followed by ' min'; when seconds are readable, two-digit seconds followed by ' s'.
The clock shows 9 h 52 min
